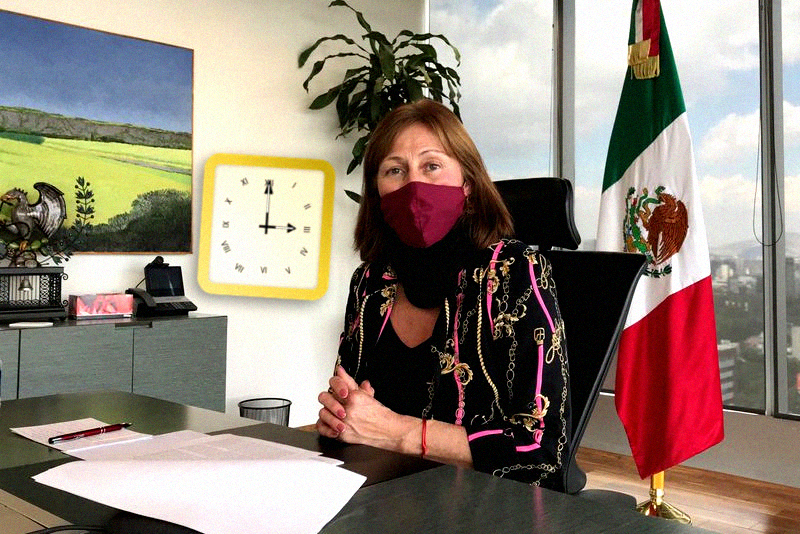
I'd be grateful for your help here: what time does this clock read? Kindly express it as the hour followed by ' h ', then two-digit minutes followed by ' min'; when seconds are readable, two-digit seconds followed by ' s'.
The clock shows 3 h 00 min
